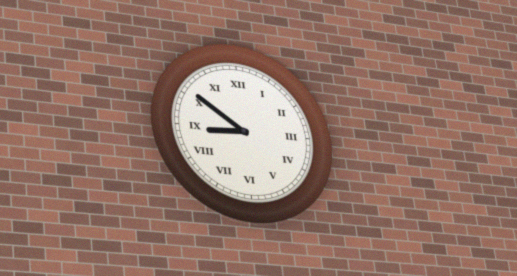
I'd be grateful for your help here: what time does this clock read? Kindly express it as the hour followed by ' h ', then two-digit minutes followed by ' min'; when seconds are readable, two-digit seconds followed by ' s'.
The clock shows 8 h 51 min
